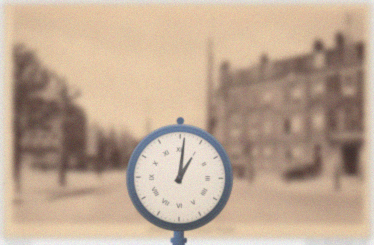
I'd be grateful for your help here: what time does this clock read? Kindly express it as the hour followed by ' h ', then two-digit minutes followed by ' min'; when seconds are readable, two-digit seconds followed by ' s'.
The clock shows 1 h 01 min
